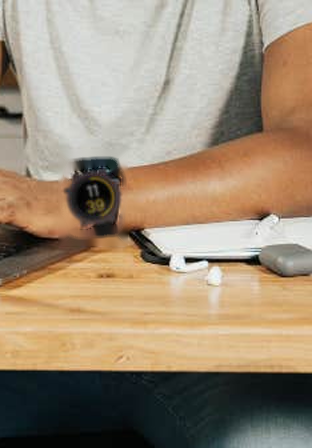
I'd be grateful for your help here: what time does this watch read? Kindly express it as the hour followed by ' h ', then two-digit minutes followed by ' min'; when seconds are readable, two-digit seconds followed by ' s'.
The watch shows 11 h 39 min
